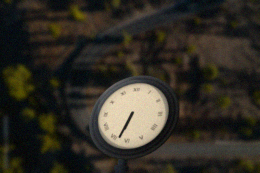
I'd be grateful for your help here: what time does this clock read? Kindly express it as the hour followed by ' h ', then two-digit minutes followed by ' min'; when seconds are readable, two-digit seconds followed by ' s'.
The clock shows 6 h 33 min
